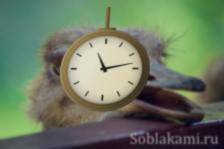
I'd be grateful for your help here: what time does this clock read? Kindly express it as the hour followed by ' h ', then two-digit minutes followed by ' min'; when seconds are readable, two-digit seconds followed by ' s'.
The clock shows 11 h 13 min
